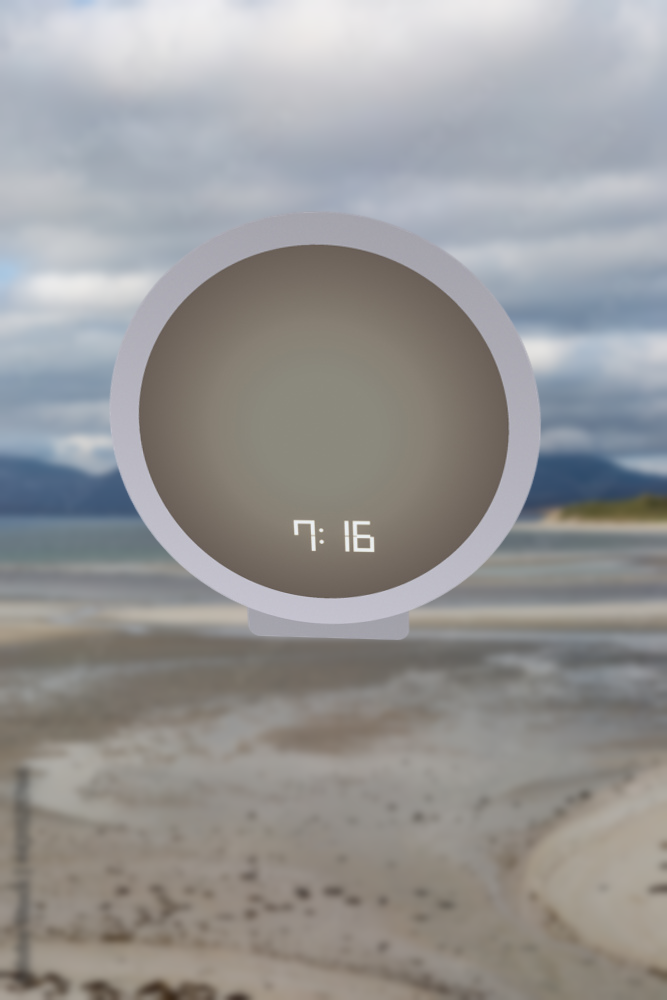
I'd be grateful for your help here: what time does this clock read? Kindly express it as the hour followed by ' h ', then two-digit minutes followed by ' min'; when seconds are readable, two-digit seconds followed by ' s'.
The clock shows 7 h 16 min
